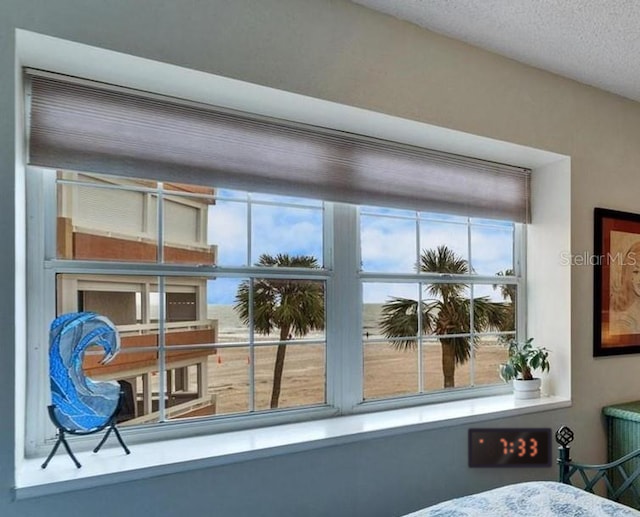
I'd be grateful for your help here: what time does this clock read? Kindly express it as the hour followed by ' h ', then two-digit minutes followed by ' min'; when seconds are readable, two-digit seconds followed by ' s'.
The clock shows 7 h 33 min
